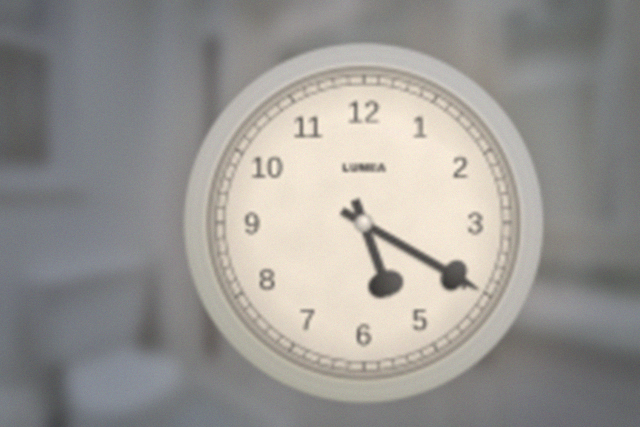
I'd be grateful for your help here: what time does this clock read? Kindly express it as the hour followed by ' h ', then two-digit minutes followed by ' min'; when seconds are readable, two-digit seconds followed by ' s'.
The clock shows 5 h 20 min
